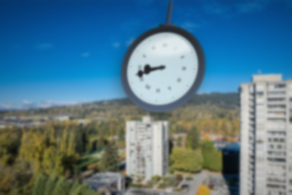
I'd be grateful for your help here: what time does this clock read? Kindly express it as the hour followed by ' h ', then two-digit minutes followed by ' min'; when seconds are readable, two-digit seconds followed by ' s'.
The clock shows 8 h 42 min
